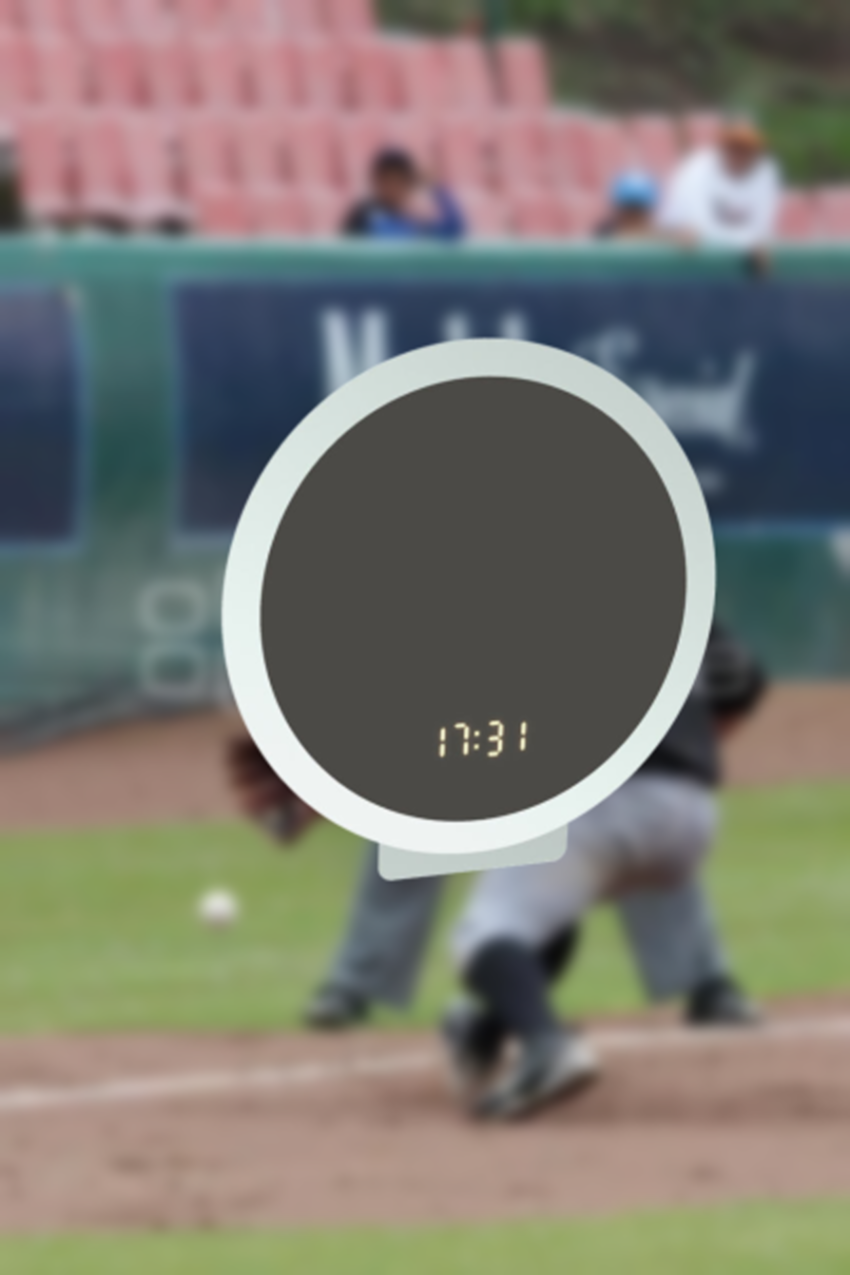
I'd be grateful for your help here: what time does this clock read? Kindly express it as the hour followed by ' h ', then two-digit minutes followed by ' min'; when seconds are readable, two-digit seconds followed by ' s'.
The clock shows 17 h 31 min
